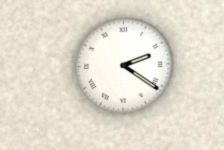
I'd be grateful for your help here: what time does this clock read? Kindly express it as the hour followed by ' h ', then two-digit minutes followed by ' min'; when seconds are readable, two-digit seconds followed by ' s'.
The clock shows 2 h 21 min
